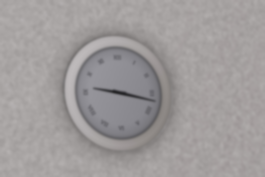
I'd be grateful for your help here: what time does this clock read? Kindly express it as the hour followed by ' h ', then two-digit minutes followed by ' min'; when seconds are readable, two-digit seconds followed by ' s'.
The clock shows 9 h 17 min
